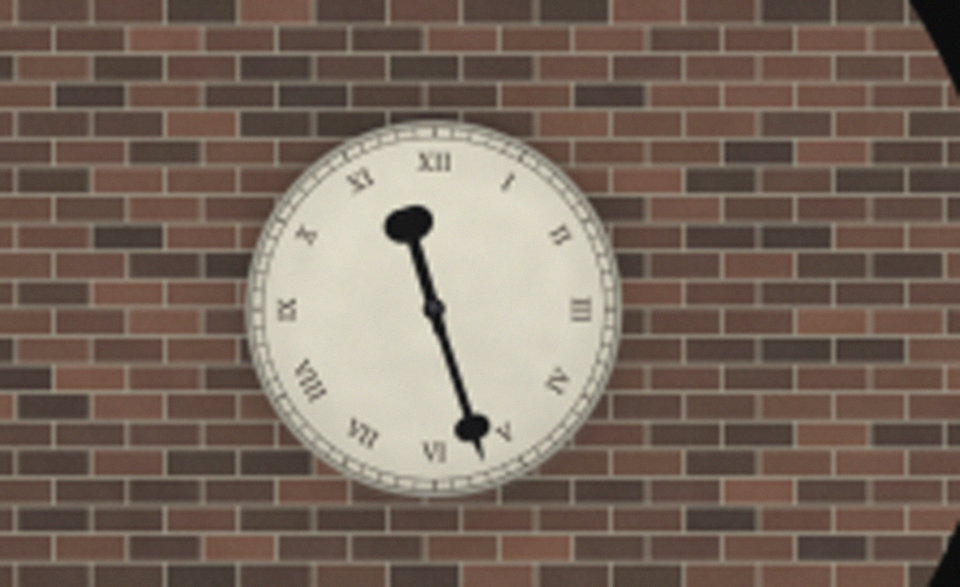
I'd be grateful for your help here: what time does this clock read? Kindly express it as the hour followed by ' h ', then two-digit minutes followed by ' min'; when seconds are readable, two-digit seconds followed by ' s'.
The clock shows 11 h 27 min
